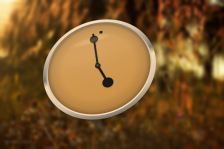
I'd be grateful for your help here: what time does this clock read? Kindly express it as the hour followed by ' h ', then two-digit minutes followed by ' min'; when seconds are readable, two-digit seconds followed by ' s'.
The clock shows 4 h 58 min
